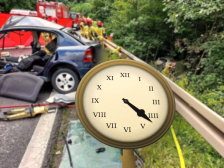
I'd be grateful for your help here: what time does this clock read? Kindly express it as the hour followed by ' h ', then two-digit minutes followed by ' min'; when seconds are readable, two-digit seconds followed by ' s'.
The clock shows 4 h 22 min
